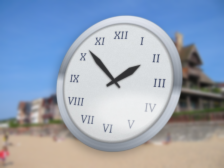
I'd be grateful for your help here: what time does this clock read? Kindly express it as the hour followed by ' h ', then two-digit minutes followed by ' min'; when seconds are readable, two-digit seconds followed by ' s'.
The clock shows 1 h 52 min
